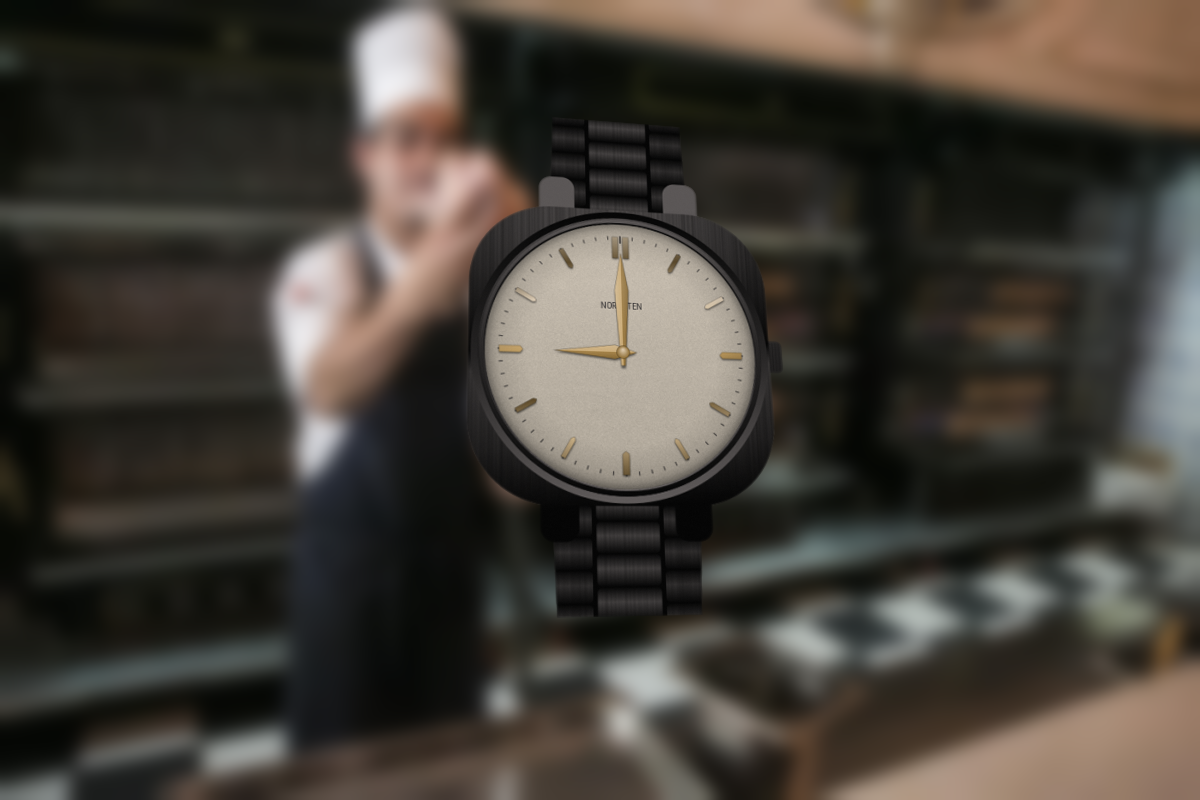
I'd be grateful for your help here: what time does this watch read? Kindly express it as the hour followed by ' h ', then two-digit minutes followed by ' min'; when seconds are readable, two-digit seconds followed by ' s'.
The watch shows 9 h 00 min
